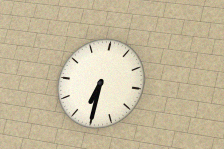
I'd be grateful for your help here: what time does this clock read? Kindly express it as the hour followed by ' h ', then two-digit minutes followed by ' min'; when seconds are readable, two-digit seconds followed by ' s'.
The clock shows 6 h 30 min
